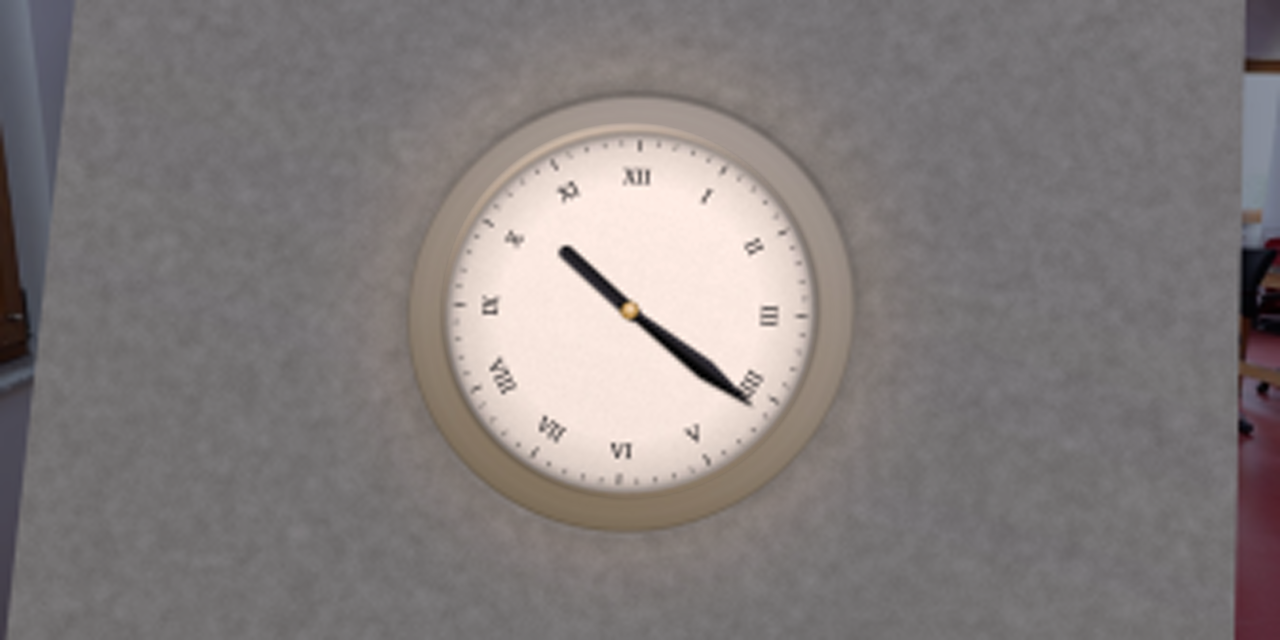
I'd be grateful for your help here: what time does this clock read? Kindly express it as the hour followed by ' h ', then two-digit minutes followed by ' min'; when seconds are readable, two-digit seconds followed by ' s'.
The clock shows 10 h 21 min
